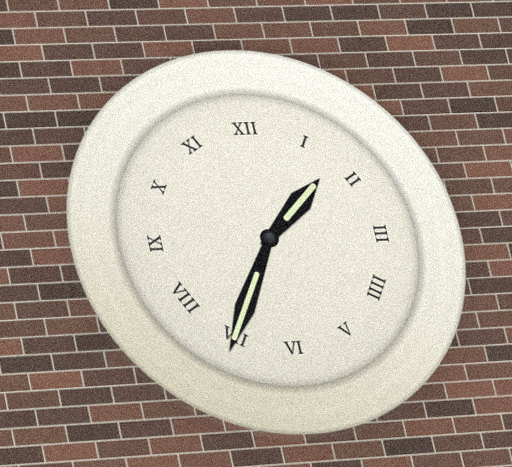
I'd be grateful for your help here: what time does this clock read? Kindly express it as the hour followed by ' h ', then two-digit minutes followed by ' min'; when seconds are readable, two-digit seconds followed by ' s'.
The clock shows 1 h 35 min
